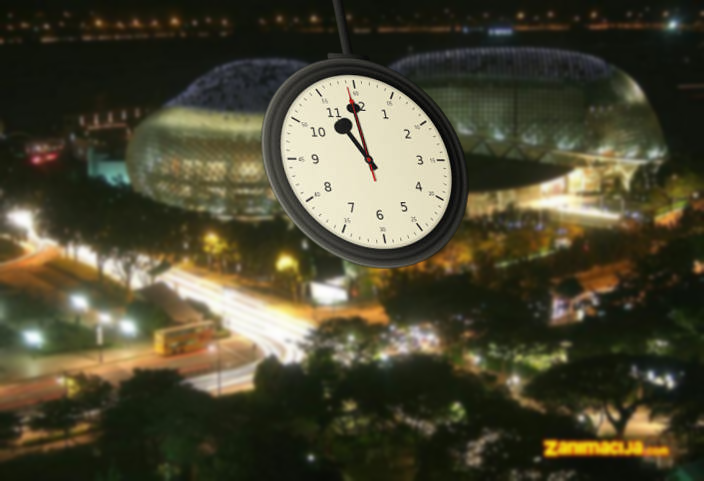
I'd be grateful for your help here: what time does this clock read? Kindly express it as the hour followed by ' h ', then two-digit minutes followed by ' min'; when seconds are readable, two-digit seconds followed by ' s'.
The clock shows 10 h 58 min 59 s
